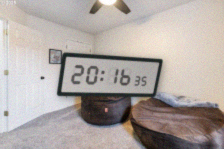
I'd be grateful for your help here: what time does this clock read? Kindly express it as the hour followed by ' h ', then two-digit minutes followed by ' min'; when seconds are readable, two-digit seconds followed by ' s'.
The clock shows 20 h 16 min 35 s
